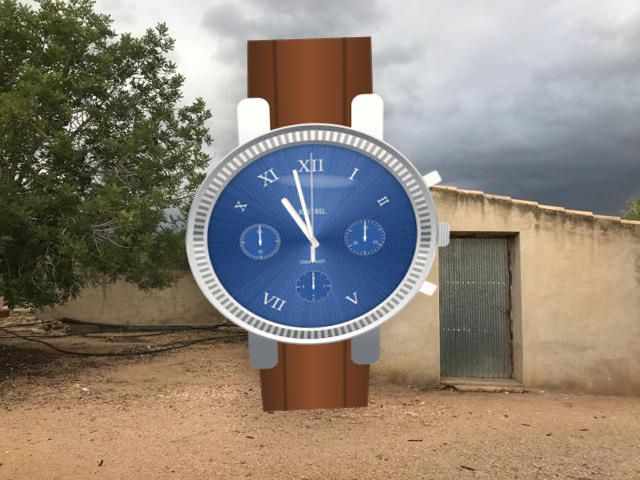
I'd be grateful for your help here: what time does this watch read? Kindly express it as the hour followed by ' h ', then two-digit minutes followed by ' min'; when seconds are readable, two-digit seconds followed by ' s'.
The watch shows 10 h 58 min
